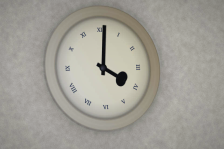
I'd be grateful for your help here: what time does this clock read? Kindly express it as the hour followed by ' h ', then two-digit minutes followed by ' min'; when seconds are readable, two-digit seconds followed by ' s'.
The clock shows 4 h 01 min
